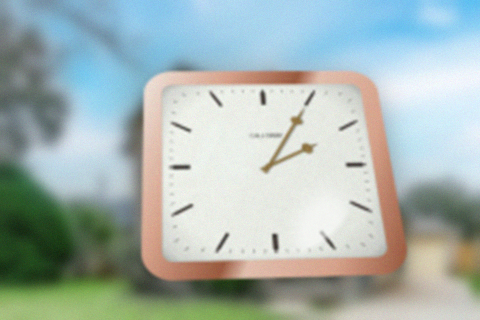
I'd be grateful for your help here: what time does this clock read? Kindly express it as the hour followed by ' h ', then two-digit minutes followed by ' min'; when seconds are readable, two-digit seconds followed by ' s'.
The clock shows 2 h 05 min
